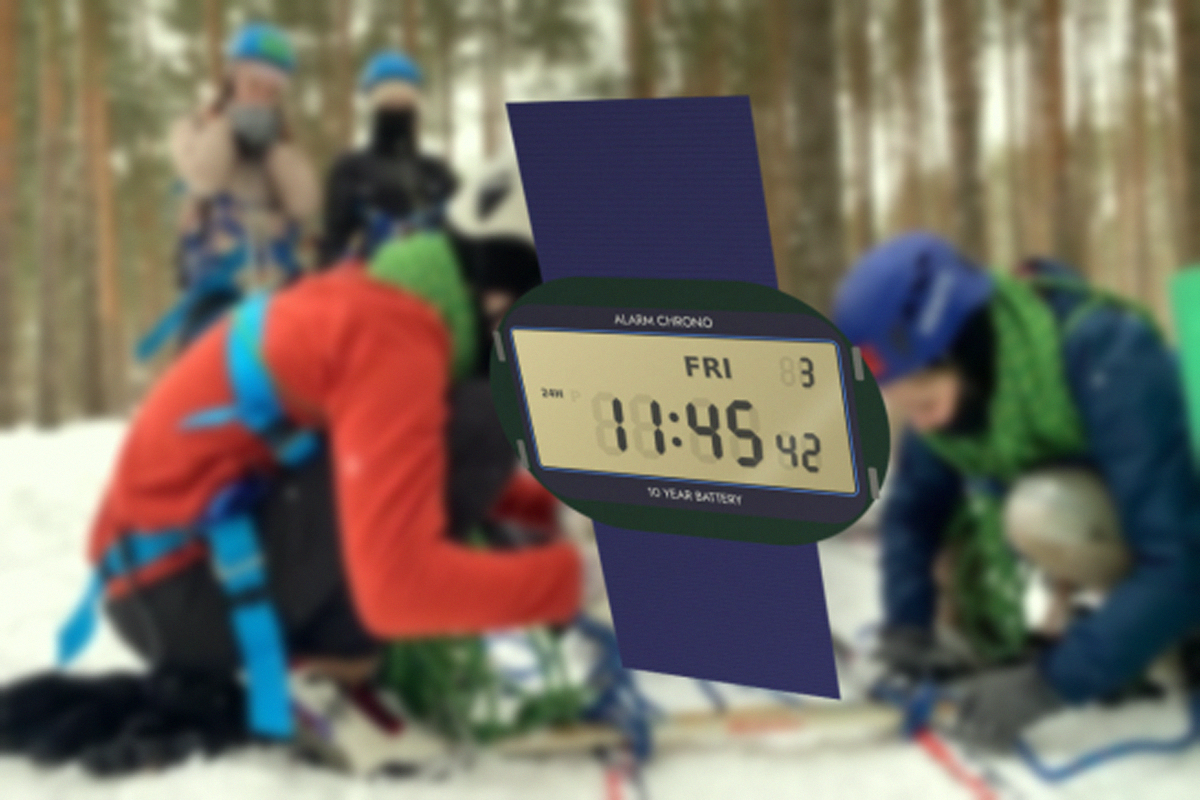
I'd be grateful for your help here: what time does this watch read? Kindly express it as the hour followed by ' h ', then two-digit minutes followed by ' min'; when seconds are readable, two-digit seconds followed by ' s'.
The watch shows 11 h 45 min 42 s
